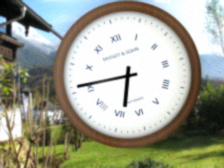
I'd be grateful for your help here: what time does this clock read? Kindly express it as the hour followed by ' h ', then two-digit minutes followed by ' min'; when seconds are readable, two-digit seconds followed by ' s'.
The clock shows 6 h 46 min
